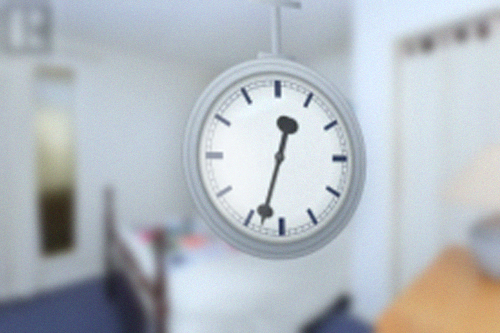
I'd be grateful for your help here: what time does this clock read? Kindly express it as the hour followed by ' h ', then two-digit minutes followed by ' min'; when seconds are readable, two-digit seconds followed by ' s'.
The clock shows 12 h 33 min
